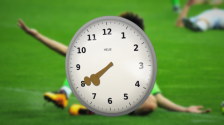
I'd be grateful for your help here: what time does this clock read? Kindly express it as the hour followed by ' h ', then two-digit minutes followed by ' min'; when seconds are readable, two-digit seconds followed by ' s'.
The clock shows 7 h 40 min
